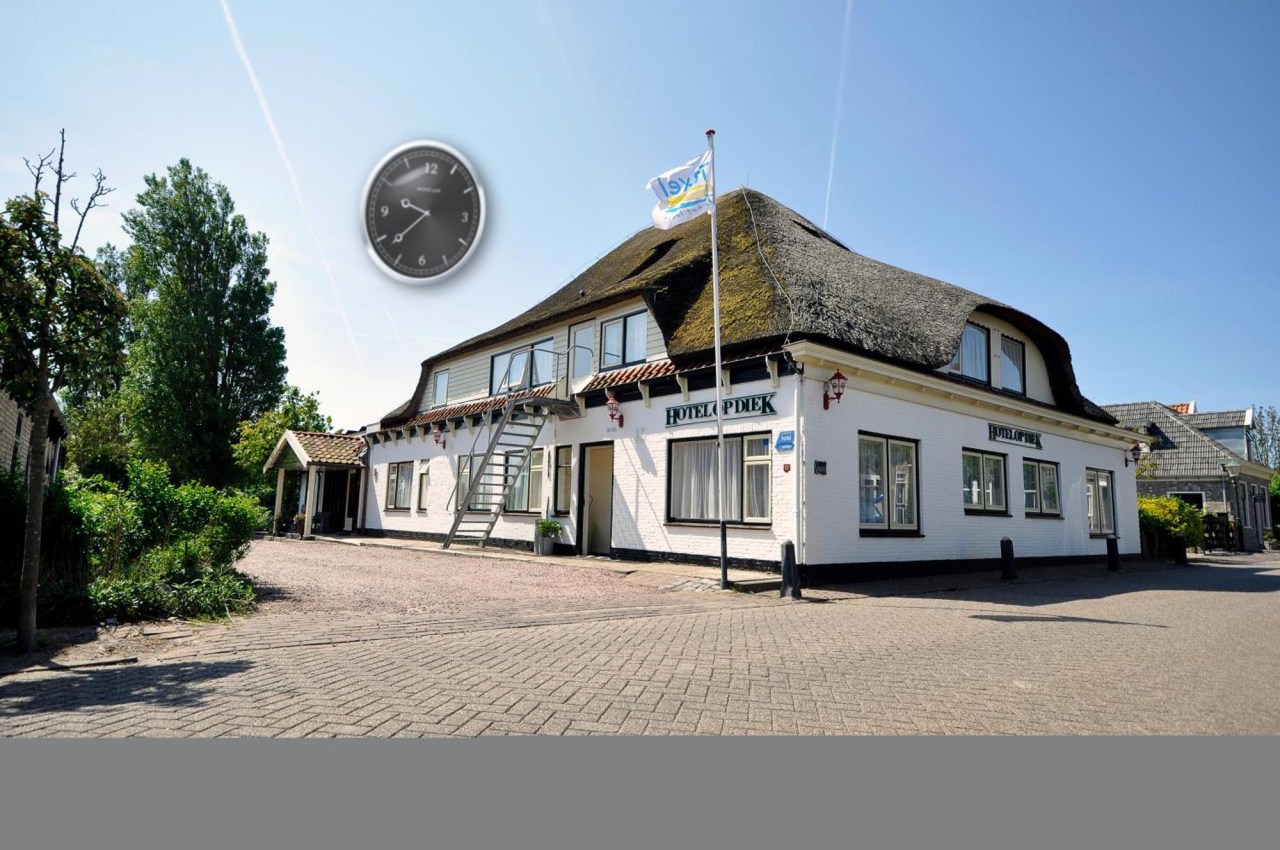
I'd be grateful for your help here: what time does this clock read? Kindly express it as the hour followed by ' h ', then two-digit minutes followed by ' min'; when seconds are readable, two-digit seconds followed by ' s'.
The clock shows 9 h 38 min
